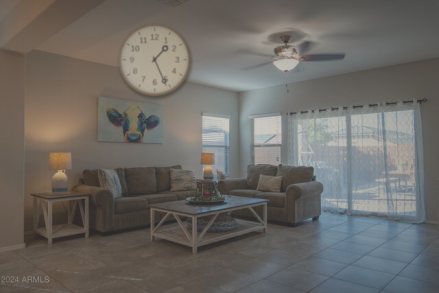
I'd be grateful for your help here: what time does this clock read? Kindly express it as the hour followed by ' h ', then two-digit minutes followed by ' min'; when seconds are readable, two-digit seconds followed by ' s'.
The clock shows 1 h 26 min
